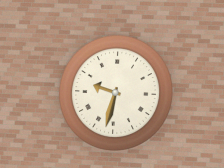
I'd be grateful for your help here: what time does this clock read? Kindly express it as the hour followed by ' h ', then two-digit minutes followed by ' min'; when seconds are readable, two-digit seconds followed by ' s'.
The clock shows 9 h 32 min
